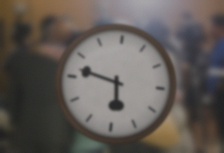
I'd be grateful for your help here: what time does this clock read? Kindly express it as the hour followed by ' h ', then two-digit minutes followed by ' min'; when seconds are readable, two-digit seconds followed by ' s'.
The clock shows 5 h 47 min
